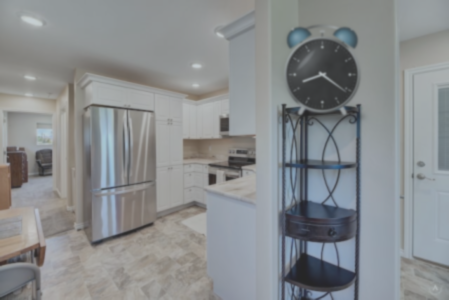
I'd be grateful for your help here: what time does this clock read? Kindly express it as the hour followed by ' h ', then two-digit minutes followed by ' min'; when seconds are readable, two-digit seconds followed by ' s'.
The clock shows 8 h 21 min
